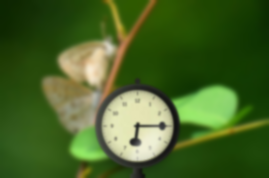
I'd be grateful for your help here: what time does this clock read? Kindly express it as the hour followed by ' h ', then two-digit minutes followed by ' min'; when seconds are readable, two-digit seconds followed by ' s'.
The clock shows 6 h 15 min
